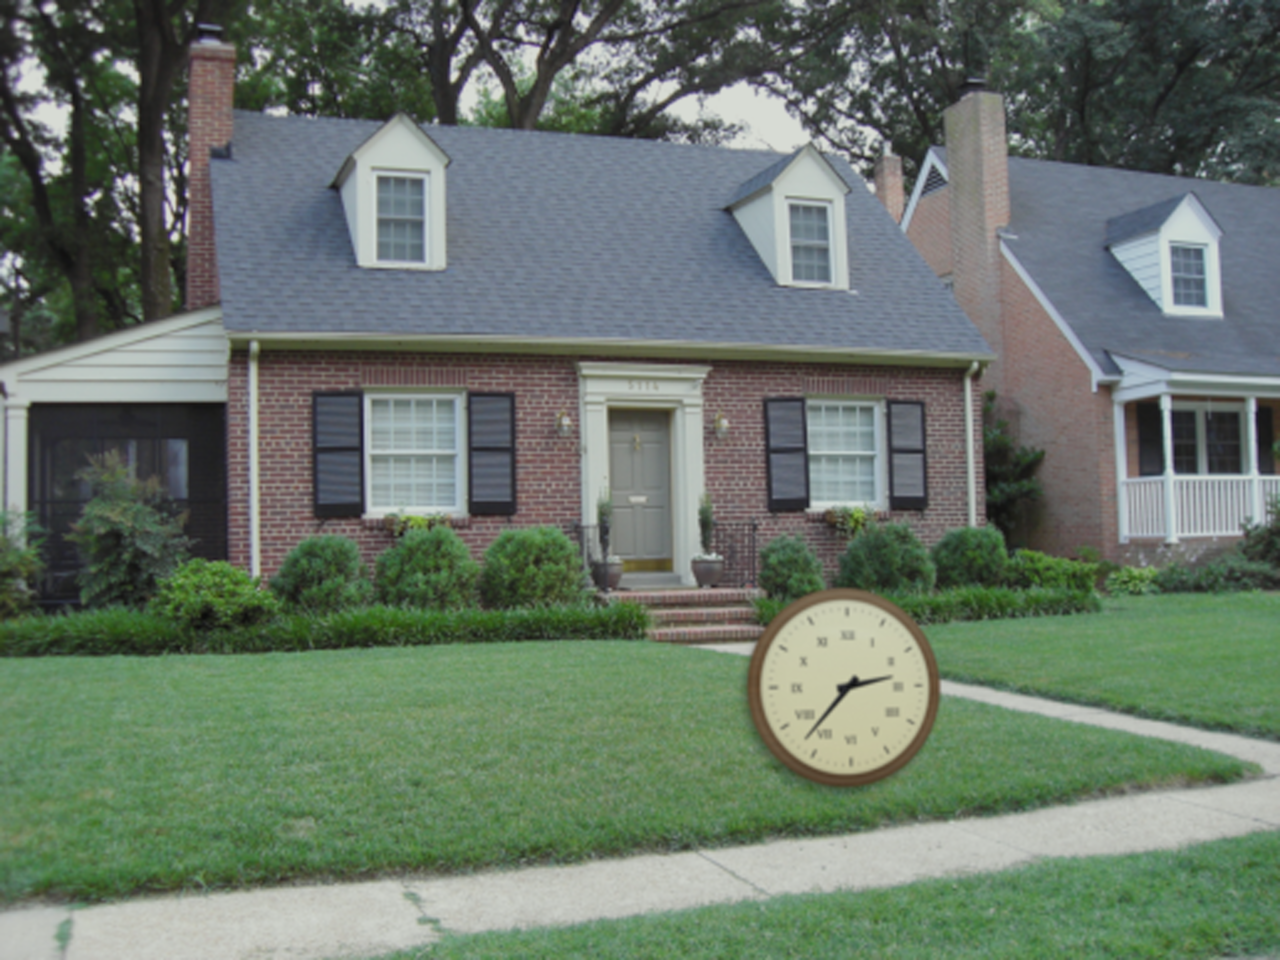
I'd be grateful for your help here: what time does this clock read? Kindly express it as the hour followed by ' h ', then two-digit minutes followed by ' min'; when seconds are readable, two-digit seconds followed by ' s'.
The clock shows 2 h 37 min
